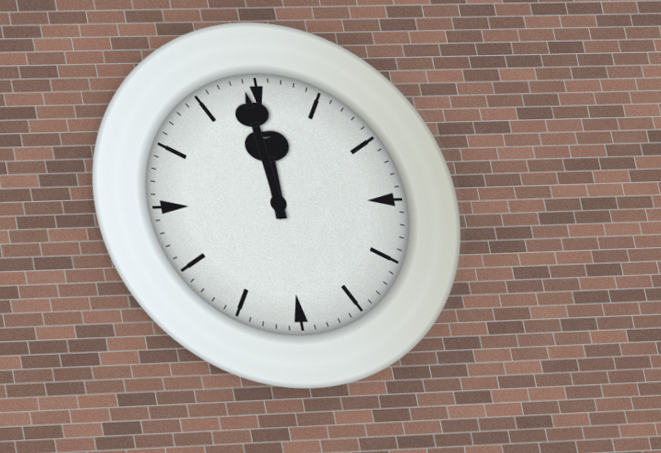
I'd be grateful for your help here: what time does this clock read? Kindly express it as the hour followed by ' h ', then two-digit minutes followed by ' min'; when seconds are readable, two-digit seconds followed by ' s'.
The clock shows 11 h 59 min
